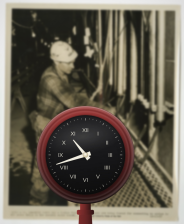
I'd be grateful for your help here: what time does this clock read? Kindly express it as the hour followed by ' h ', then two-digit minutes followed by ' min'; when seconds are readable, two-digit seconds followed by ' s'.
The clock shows 10 h 42 min
